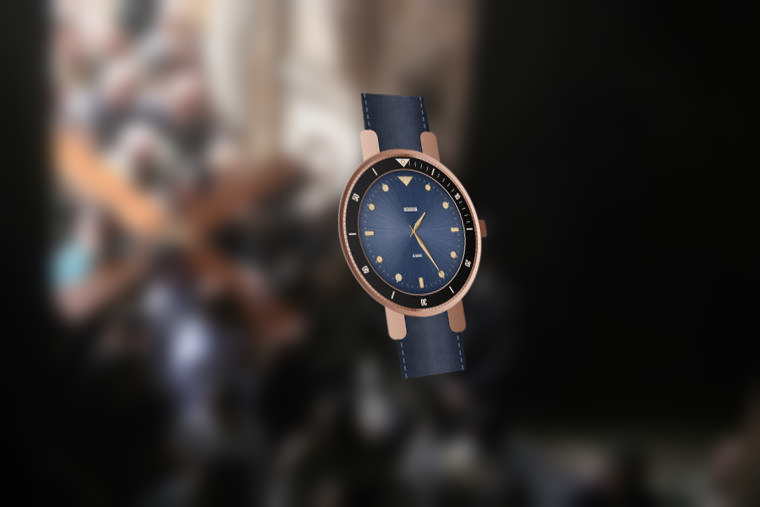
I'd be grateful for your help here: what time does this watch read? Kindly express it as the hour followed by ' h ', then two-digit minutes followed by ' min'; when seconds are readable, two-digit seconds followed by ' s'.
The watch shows 1 h 25 min
